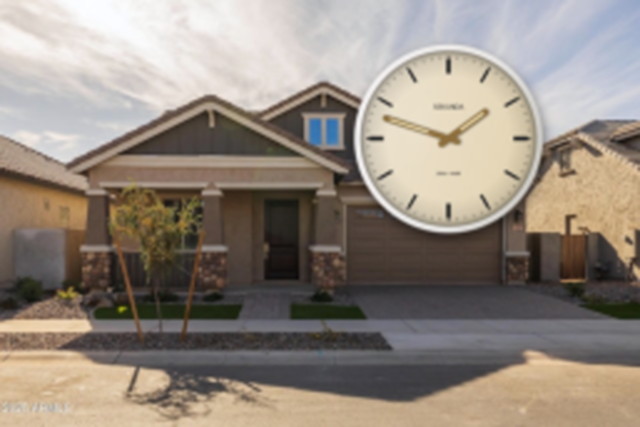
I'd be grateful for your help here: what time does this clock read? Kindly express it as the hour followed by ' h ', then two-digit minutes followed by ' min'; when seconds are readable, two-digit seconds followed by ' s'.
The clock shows 1 h 48 min
